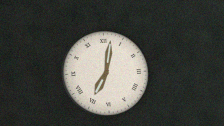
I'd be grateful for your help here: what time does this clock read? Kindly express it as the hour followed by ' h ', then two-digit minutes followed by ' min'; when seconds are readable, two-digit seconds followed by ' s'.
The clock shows 7 h 02 min
